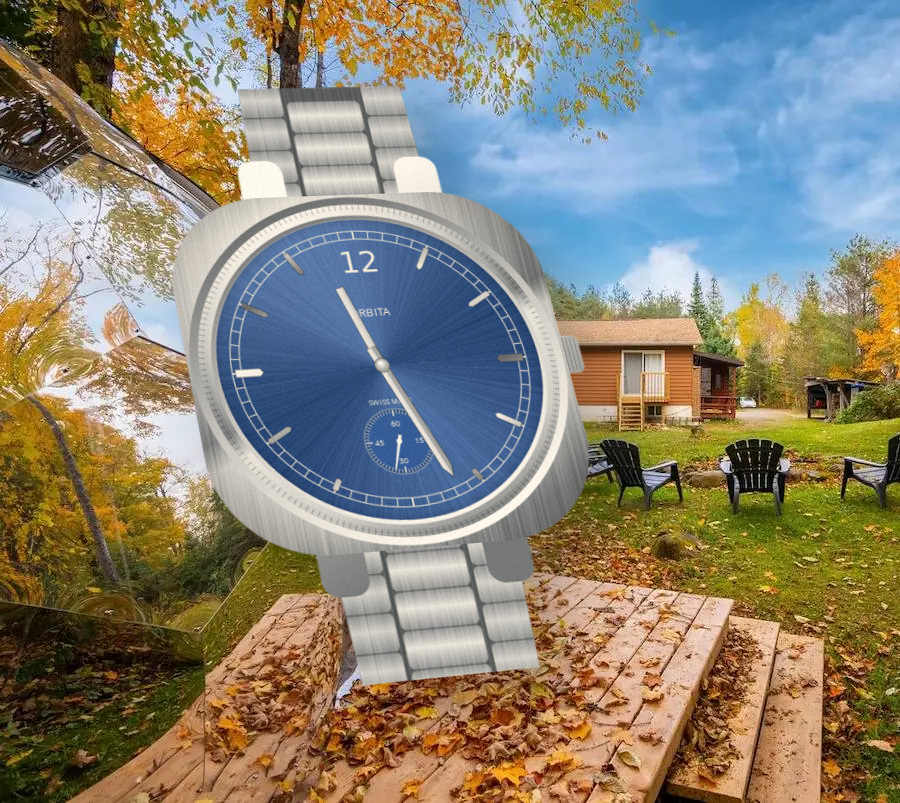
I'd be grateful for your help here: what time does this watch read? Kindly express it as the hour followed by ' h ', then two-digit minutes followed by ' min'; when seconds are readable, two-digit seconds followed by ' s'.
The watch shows 11 h 26 min 33 s
